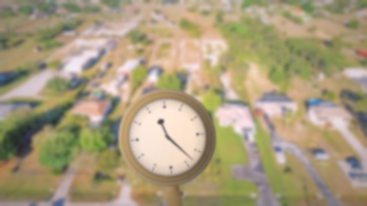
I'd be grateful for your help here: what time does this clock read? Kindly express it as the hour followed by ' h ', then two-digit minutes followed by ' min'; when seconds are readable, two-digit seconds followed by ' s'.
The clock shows 11 h 23 min
